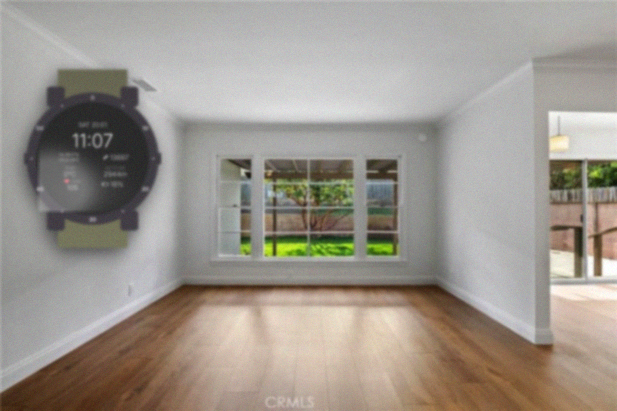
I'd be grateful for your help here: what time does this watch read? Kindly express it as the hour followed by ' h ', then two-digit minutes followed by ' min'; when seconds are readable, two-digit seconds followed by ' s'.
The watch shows 11 h 07 min
